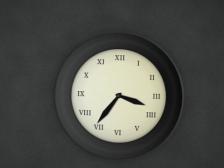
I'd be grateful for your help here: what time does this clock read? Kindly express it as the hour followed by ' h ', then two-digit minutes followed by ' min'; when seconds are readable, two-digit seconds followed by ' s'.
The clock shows 3 h 36 min
